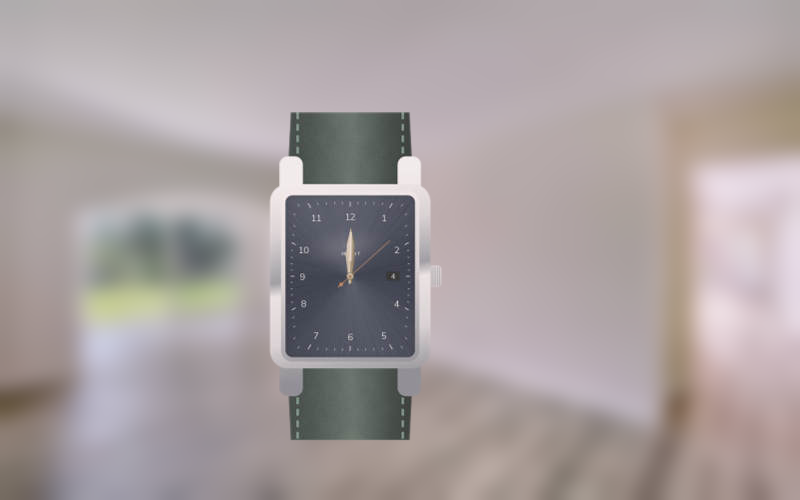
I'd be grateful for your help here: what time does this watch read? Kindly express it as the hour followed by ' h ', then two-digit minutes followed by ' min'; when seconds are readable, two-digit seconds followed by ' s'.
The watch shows 12 h 00 min 08 s
